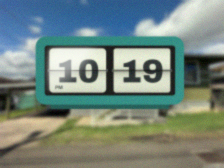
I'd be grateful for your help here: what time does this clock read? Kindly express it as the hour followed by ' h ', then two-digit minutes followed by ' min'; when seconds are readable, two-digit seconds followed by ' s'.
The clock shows 10 h 19 min
